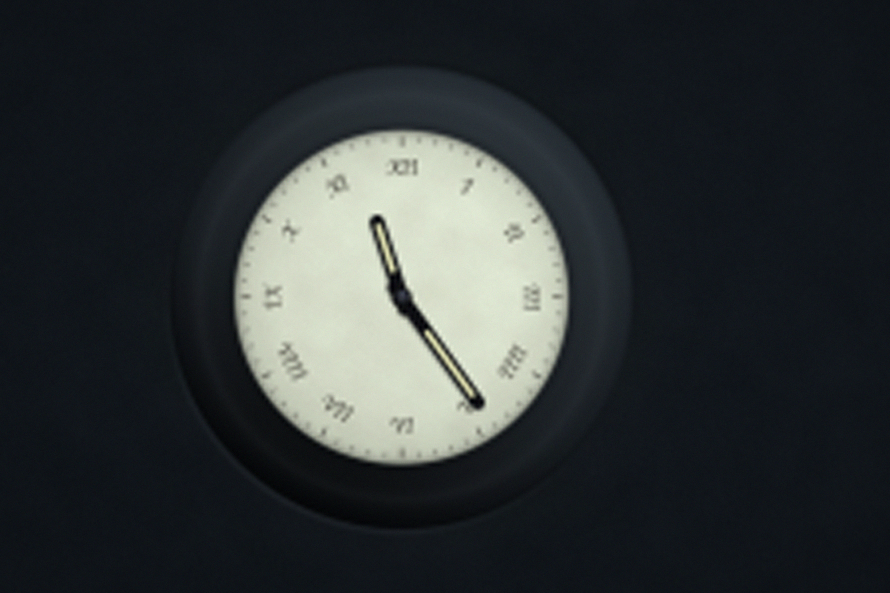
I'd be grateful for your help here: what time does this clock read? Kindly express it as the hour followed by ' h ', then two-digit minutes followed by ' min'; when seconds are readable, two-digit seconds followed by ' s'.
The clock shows 11 h 24 min
